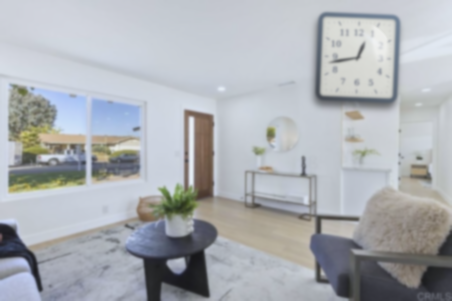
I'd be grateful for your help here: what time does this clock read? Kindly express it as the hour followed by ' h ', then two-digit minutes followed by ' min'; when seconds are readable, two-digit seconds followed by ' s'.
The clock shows 12 h 43 min
